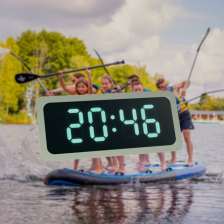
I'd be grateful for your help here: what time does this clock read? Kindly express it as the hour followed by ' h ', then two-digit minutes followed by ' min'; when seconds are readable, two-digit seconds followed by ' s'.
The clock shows 20 h 46 min
